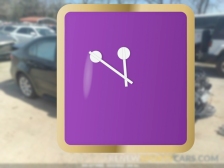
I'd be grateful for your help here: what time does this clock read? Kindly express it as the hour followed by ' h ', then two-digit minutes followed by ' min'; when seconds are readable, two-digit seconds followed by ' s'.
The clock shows 11 h 51 min
